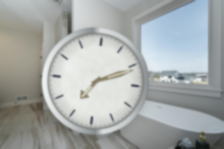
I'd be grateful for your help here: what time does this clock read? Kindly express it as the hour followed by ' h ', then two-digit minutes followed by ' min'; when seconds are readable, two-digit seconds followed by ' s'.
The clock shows 7 h 11 min
